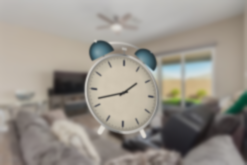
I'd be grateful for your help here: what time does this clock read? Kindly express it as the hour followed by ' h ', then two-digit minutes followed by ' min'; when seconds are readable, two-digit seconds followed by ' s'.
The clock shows 1 h 42 min
